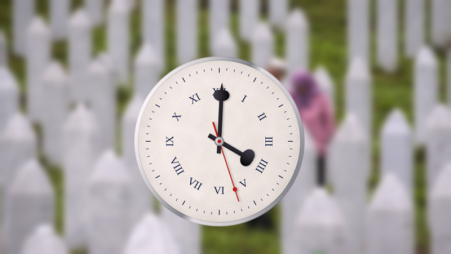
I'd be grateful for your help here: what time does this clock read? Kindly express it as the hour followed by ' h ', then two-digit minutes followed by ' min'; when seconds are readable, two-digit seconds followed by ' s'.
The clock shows 4 h 00 min 27 s
